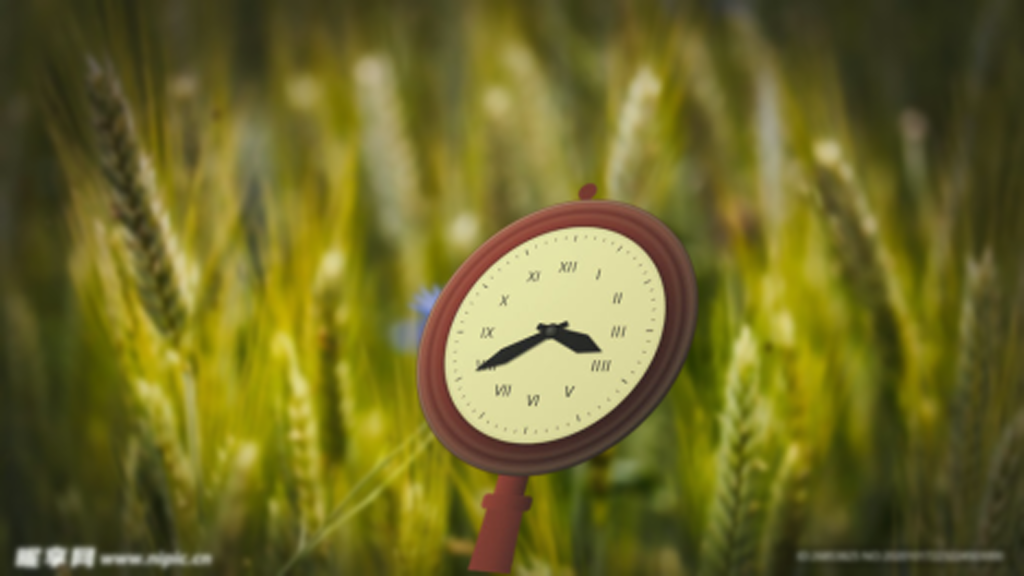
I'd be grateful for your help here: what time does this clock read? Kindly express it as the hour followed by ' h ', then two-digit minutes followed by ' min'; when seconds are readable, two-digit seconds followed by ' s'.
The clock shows 3 h 40 min
